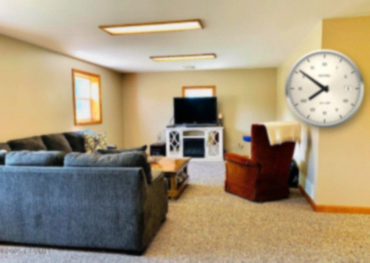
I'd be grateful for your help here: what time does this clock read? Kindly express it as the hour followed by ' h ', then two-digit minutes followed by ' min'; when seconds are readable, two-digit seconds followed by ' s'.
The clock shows 7 h 51 min
